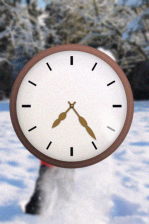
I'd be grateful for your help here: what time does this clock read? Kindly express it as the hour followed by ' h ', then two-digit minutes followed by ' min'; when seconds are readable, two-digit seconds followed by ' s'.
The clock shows 7 h 24 min
